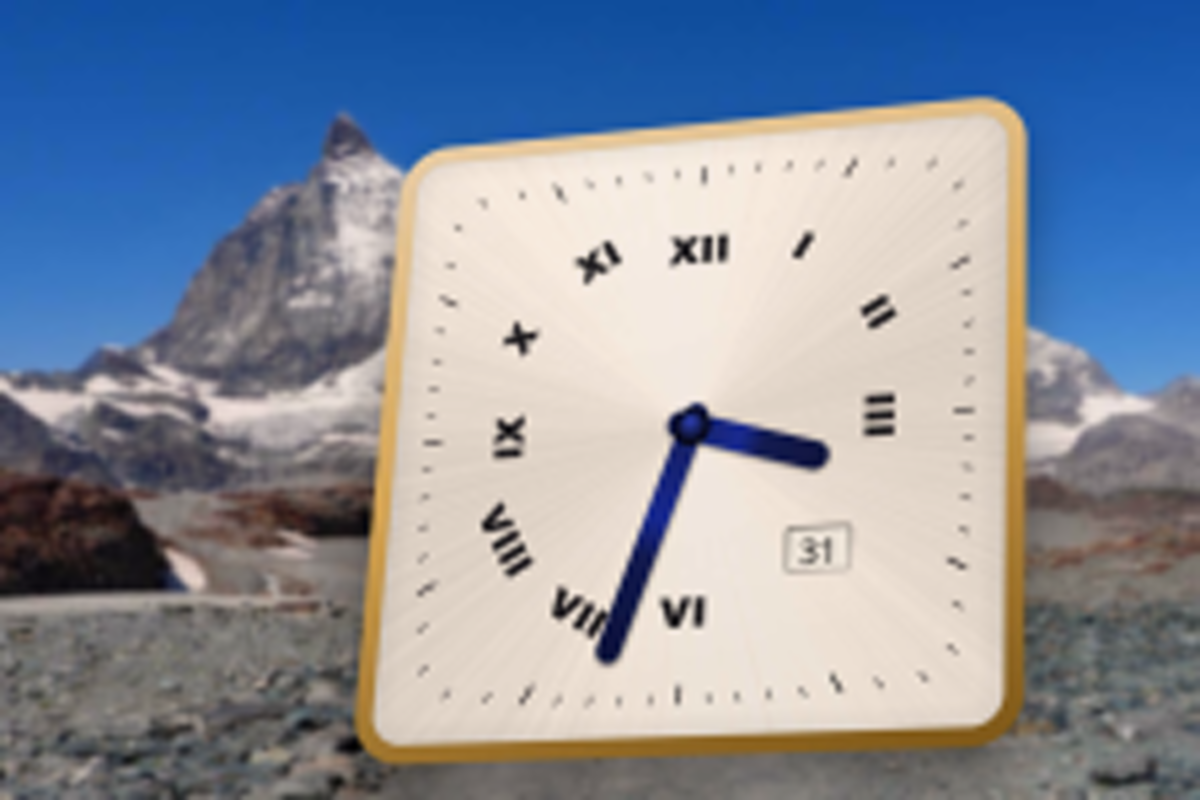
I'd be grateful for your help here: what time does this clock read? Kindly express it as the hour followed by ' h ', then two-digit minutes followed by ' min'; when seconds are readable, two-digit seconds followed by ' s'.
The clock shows 3 h 33 min
